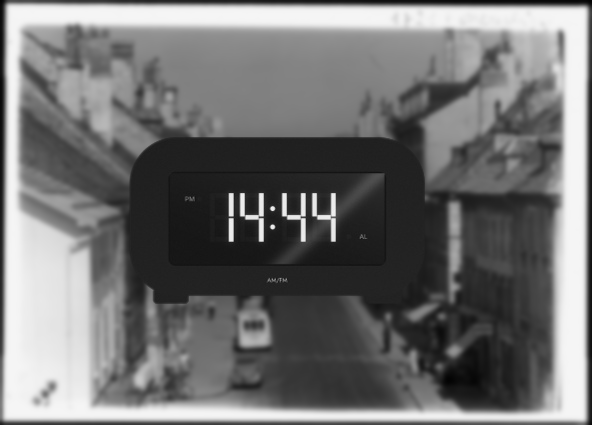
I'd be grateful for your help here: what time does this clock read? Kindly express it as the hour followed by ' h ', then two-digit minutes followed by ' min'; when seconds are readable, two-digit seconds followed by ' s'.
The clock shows 14 h 44 min
